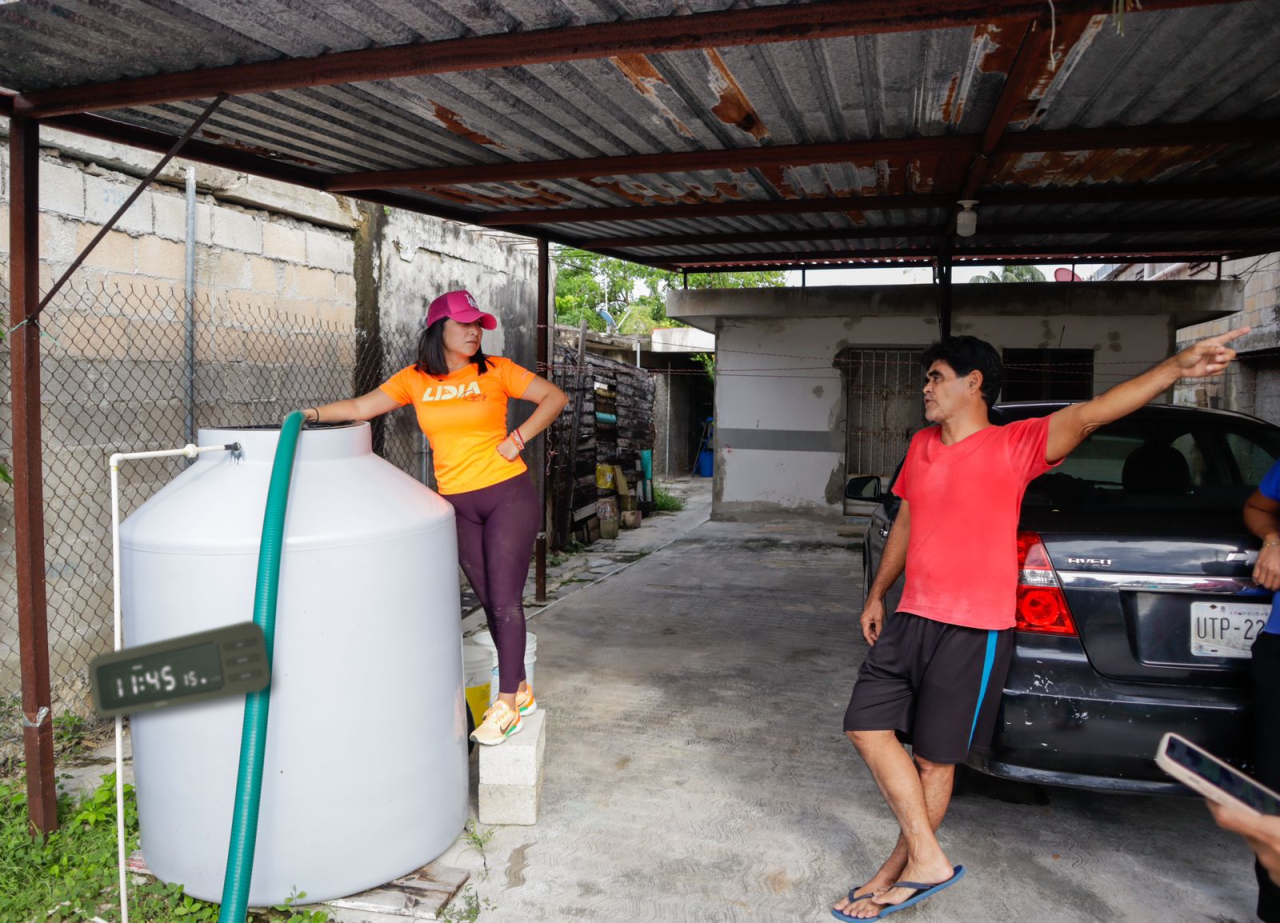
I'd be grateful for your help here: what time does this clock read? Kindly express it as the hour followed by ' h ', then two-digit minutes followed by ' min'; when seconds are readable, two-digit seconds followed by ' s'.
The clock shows 11 h 45 min 15 s
